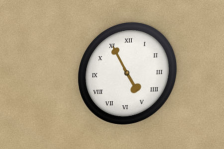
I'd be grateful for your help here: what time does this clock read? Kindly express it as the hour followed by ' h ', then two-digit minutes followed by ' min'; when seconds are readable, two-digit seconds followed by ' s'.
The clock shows 4 h 55 min
